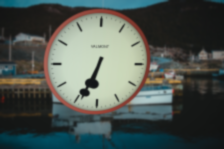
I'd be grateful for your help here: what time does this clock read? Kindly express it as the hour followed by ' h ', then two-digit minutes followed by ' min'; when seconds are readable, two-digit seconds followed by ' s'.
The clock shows 6 h 34 min
